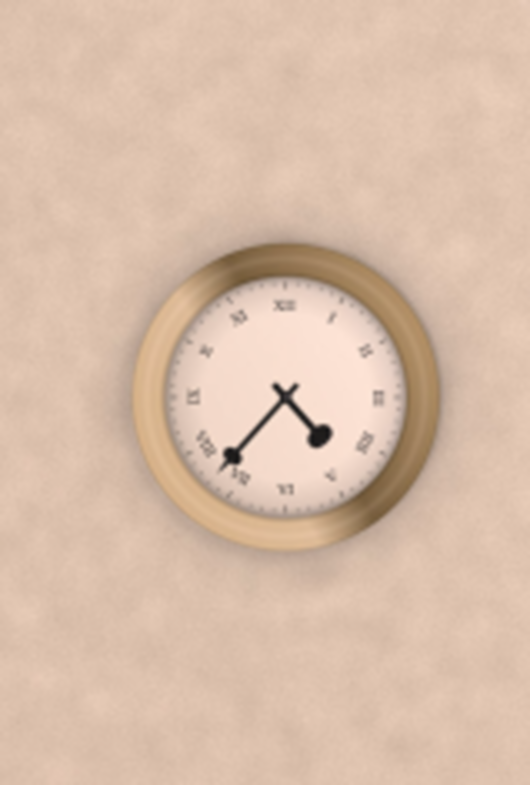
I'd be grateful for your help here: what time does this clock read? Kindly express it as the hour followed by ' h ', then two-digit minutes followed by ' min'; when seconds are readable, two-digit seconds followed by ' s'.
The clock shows 4 h 37 min
